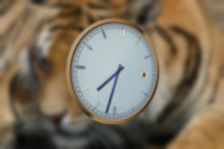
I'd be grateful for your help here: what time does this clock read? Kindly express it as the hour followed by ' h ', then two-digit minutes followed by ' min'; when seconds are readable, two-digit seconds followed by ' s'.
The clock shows 7 h 32 min
